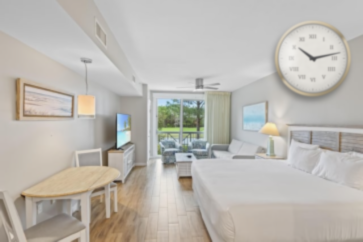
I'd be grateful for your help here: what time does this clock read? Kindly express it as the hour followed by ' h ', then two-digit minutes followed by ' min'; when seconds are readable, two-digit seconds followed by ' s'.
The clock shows 10 h 13 min
